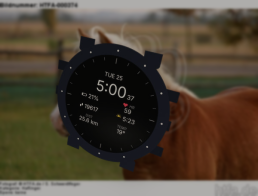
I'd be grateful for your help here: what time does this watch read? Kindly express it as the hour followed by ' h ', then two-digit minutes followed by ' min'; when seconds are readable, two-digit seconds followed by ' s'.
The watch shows 5 h 00 min
